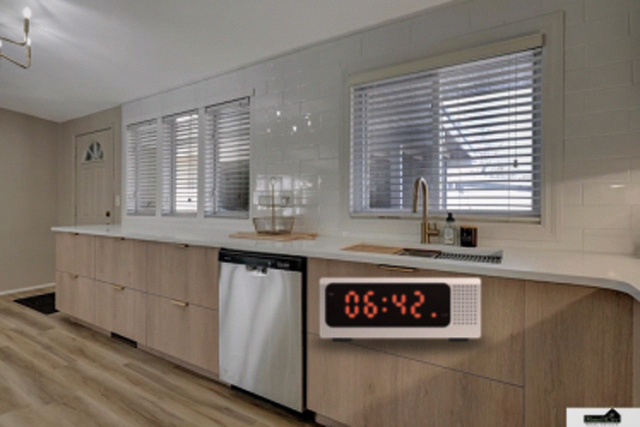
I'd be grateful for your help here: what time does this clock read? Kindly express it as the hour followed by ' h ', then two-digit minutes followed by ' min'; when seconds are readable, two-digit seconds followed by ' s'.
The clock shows 6 h 42 min
